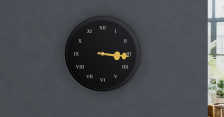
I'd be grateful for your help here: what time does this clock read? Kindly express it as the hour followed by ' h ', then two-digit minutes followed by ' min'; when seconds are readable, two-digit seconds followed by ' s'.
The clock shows 3 h 16 min
